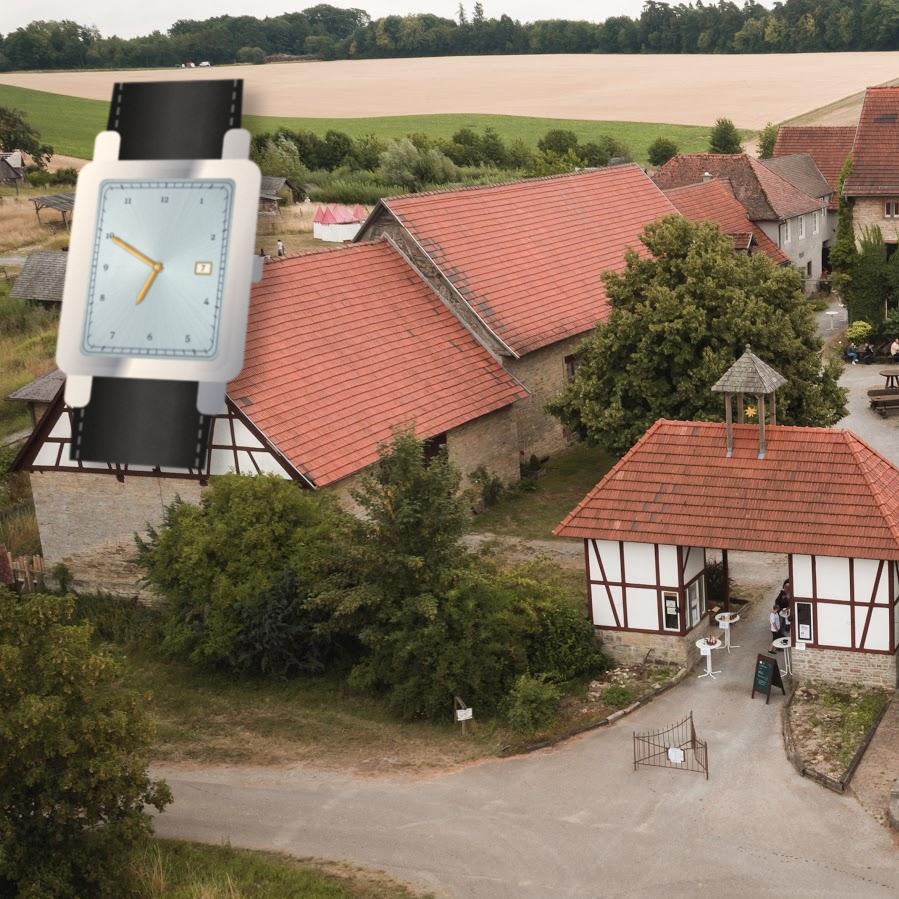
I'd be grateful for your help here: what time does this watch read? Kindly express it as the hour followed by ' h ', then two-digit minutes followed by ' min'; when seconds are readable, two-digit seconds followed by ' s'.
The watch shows 6 h 50 min
